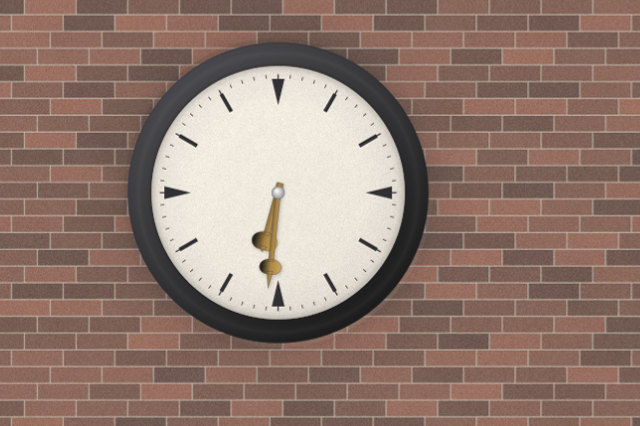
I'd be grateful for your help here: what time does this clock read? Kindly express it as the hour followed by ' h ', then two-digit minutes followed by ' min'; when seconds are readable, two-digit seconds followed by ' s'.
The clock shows 6 h 31 min
